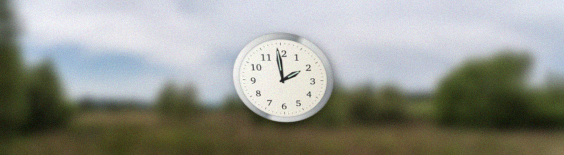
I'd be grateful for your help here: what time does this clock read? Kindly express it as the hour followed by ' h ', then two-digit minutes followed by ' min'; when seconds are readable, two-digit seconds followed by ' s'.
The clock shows 1 h 59 min
